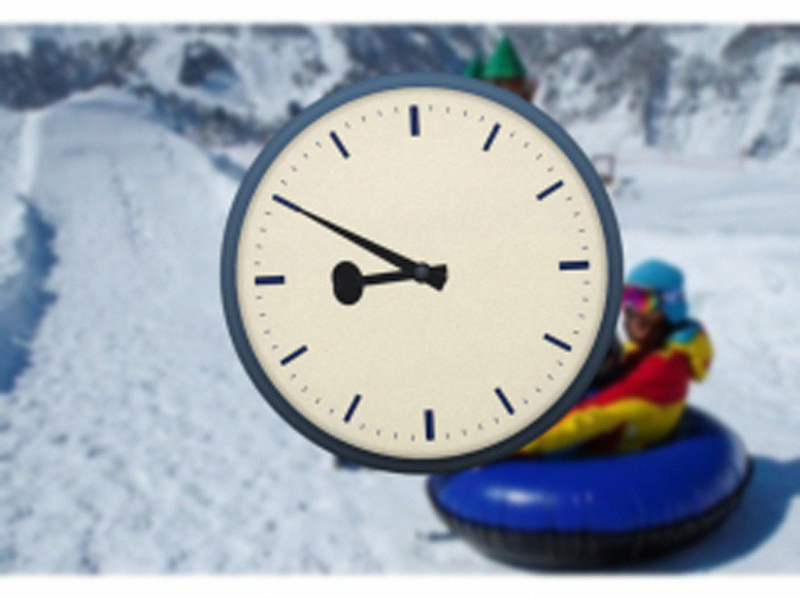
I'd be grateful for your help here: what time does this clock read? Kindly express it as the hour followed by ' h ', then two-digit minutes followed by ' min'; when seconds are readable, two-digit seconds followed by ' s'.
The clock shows 8 h 50 min
